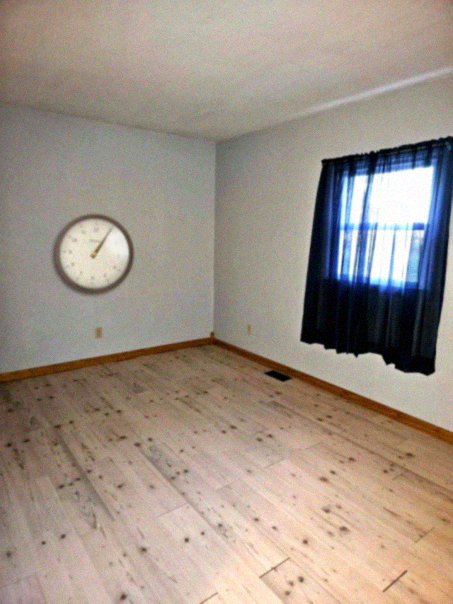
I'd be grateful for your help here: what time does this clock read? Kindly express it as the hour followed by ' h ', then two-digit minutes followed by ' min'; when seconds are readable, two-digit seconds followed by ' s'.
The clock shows 1 h 05 min
